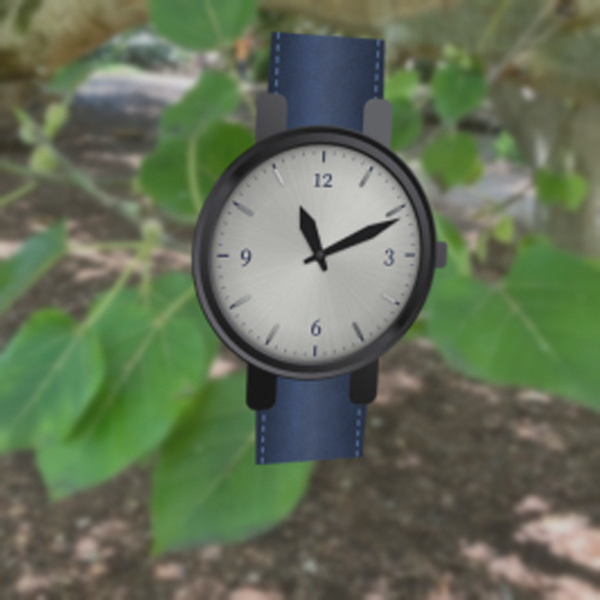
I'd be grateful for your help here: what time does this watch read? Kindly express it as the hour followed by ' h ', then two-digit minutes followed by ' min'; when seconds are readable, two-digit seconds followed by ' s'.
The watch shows 11 h 11 min
